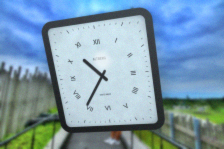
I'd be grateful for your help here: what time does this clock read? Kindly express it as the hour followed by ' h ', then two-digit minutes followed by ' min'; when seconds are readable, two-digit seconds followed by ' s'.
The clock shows 10 h 36 min
